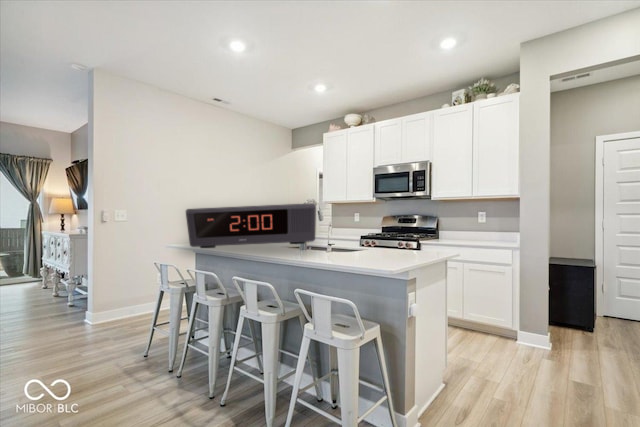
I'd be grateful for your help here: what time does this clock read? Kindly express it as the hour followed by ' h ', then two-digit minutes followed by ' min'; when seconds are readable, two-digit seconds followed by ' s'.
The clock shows 2 h 00 min
